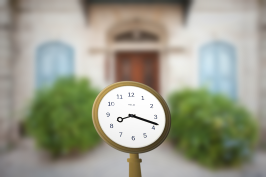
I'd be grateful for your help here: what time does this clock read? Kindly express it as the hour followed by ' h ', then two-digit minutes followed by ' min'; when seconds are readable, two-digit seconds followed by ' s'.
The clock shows 8 h 18 min
